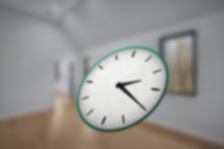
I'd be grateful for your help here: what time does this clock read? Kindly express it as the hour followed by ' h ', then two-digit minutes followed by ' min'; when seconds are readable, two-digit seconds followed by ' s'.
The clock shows 2 h 20 min
